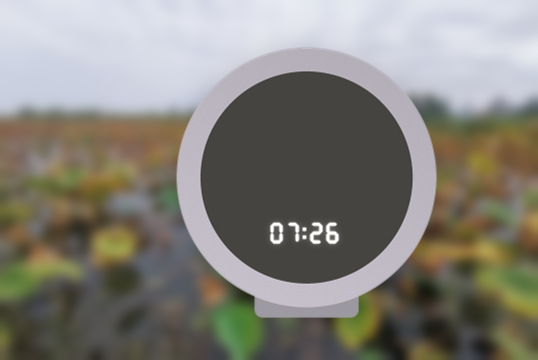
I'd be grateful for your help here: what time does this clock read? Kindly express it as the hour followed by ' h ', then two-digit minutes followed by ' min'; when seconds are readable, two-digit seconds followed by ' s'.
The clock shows 7 h 26 min
